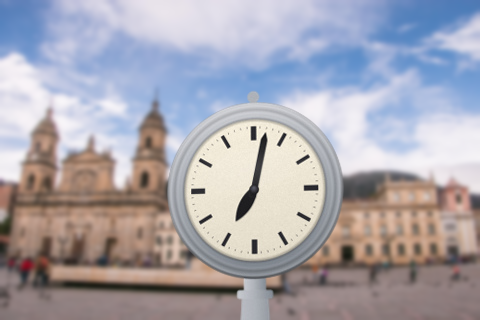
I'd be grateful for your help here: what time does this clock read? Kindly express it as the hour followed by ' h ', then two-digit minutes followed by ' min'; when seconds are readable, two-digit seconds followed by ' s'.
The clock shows 7 h 02 min
